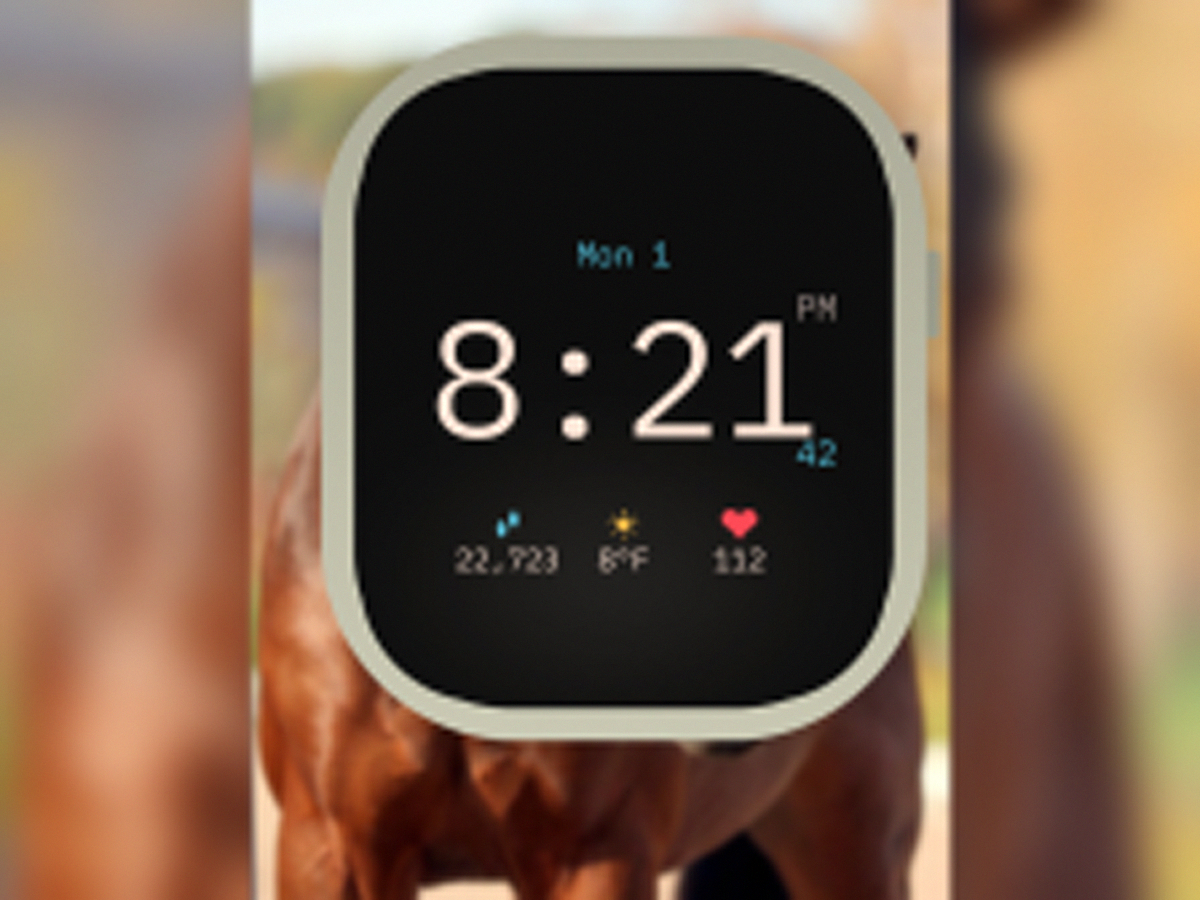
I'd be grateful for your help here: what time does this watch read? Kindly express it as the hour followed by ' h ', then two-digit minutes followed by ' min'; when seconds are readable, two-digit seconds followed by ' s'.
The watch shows 8 h 21 min
